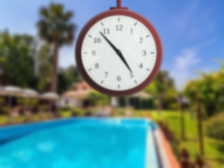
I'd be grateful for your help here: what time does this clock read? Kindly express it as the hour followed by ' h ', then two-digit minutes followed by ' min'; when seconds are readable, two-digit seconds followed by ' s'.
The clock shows 4 h 53 min
